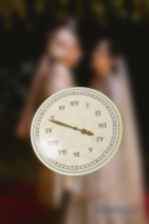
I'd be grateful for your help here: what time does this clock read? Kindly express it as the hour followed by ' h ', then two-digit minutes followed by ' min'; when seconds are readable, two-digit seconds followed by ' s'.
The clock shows 3 h 49 min
